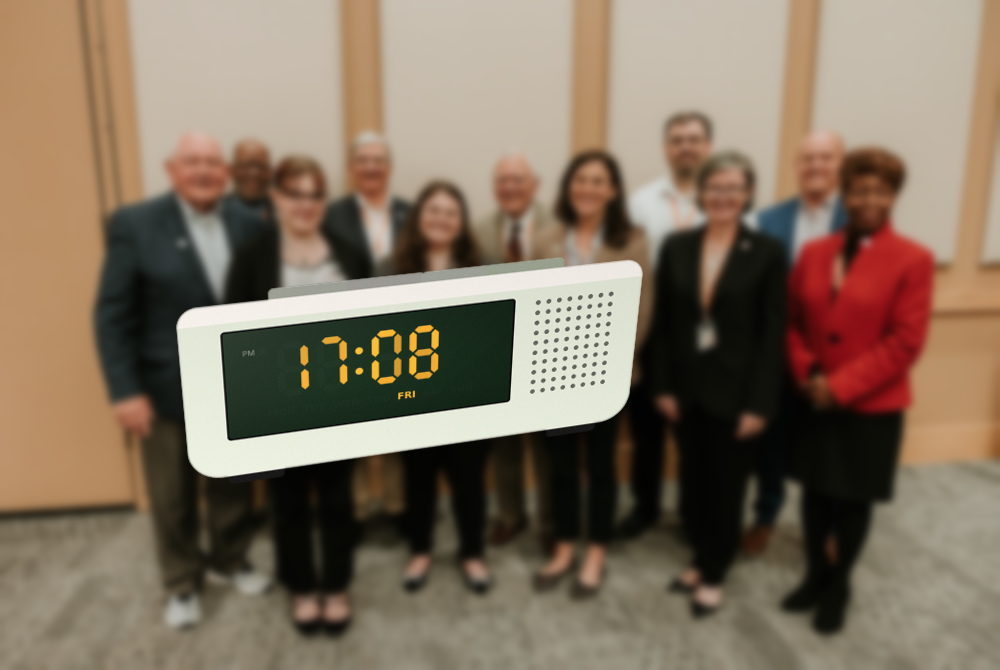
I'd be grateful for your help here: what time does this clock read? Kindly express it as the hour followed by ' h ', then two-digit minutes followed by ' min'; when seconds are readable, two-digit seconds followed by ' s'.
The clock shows 17 h 08 min
